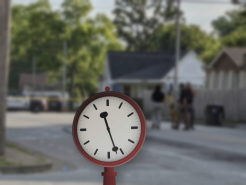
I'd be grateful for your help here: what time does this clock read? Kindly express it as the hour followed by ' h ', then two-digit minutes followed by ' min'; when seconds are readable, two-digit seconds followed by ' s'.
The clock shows 11 h 27 min
